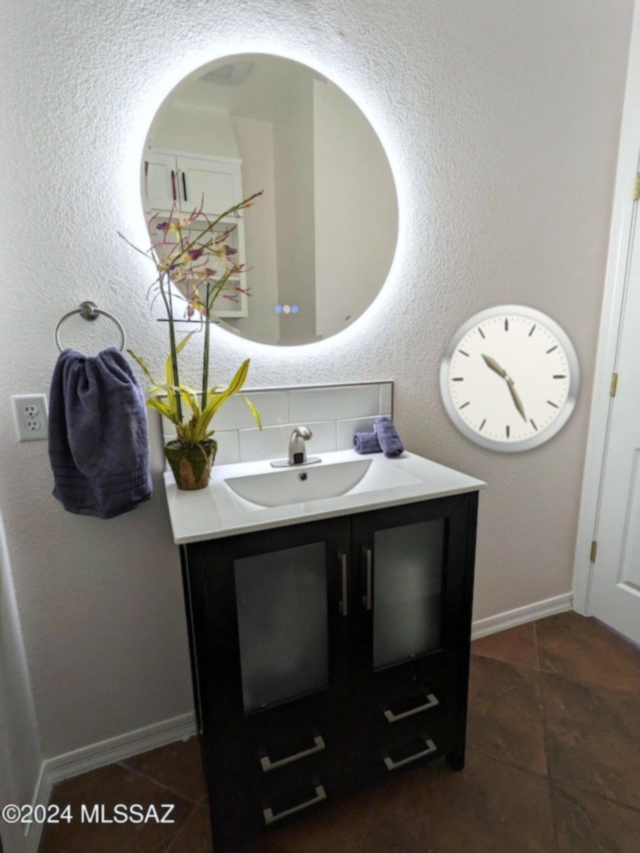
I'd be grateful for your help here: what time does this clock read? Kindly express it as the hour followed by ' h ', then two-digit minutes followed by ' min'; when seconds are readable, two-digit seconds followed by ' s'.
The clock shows 10 h 26 min
